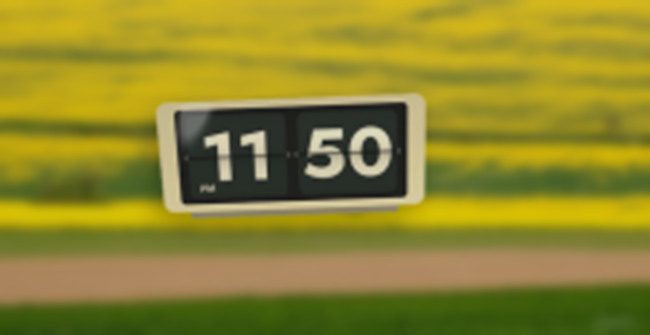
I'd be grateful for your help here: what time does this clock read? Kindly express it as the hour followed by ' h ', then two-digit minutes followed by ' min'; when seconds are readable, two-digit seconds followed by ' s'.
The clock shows 11 h 50 min
